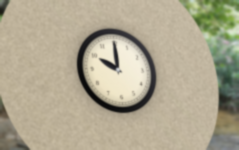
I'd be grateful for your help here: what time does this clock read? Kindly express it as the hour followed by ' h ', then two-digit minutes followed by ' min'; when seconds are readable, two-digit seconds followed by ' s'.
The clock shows 10 h 00 min
